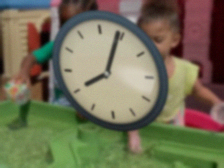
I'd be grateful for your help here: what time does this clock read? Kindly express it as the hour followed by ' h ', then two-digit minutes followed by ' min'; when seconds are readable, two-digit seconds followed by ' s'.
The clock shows 8 h 04 min
